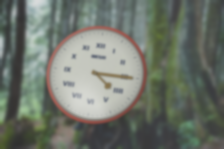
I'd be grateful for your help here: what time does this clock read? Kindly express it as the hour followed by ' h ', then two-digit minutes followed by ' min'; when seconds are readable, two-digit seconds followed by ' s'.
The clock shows 4 h 15 min
